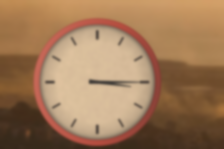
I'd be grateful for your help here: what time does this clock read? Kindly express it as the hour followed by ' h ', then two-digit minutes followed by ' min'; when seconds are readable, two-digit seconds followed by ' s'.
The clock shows 3 h 15 min
